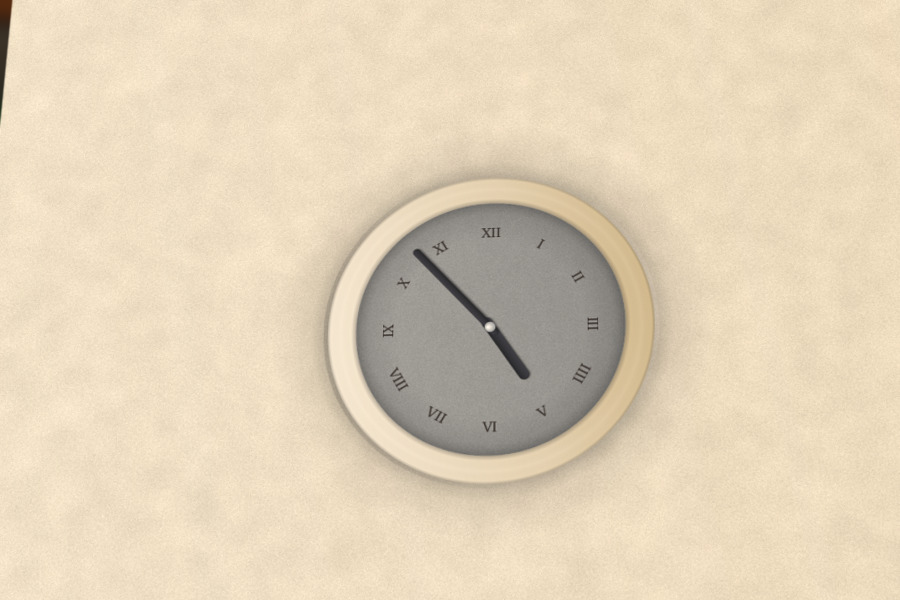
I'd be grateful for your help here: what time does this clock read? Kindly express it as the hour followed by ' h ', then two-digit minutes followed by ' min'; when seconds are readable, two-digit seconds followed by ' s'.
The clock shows 4 h 53 min
